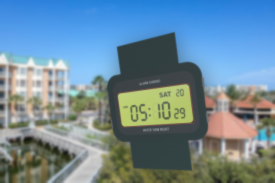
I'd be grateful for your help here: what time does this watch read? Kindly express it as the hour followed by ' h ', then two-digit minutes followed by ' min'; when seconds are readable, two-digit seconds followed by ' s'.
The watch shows 5 h 10 min 29 s
